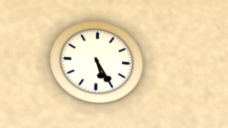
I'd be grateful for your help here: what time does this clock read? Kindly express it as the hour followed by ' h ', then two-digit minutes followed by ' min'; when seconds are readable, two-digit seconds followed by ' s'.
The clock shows 5 h 25 min
